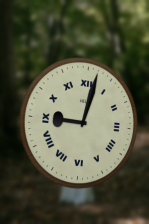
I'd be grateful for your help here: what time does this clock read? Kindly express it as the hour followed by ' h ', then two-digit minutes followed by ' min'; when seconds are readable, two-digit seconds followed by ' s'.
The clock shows 9 h 02 min
